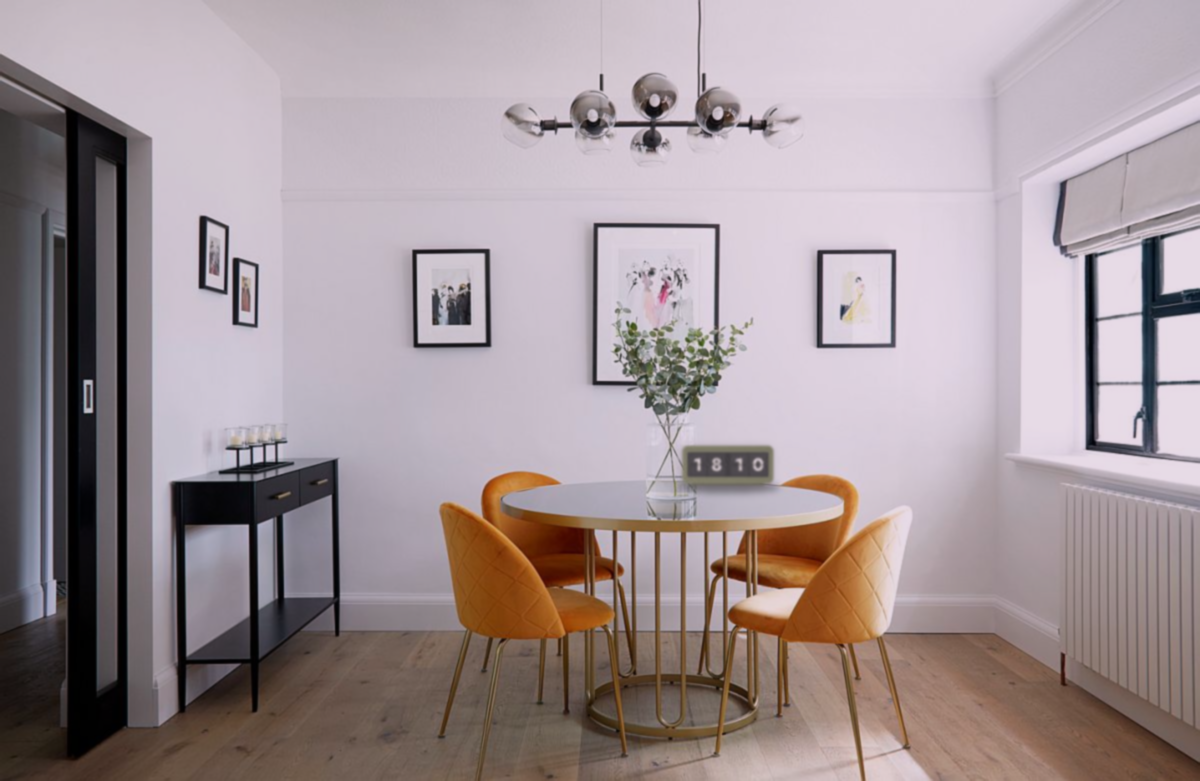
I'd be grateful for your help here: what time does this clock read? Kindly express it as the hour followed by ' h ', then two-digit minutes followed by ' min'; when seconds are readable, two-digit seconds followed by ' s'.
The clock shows 18 h 10 min
